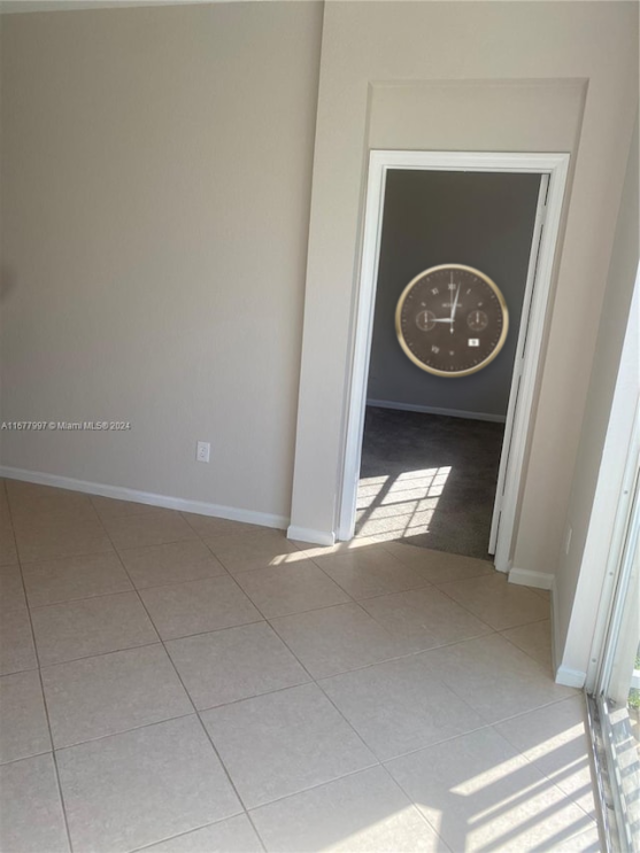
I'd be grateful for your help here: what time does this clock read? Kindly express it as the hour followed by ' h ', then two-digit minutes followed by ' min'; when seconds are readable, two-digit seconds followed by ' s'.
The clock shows 9 h 02 min
